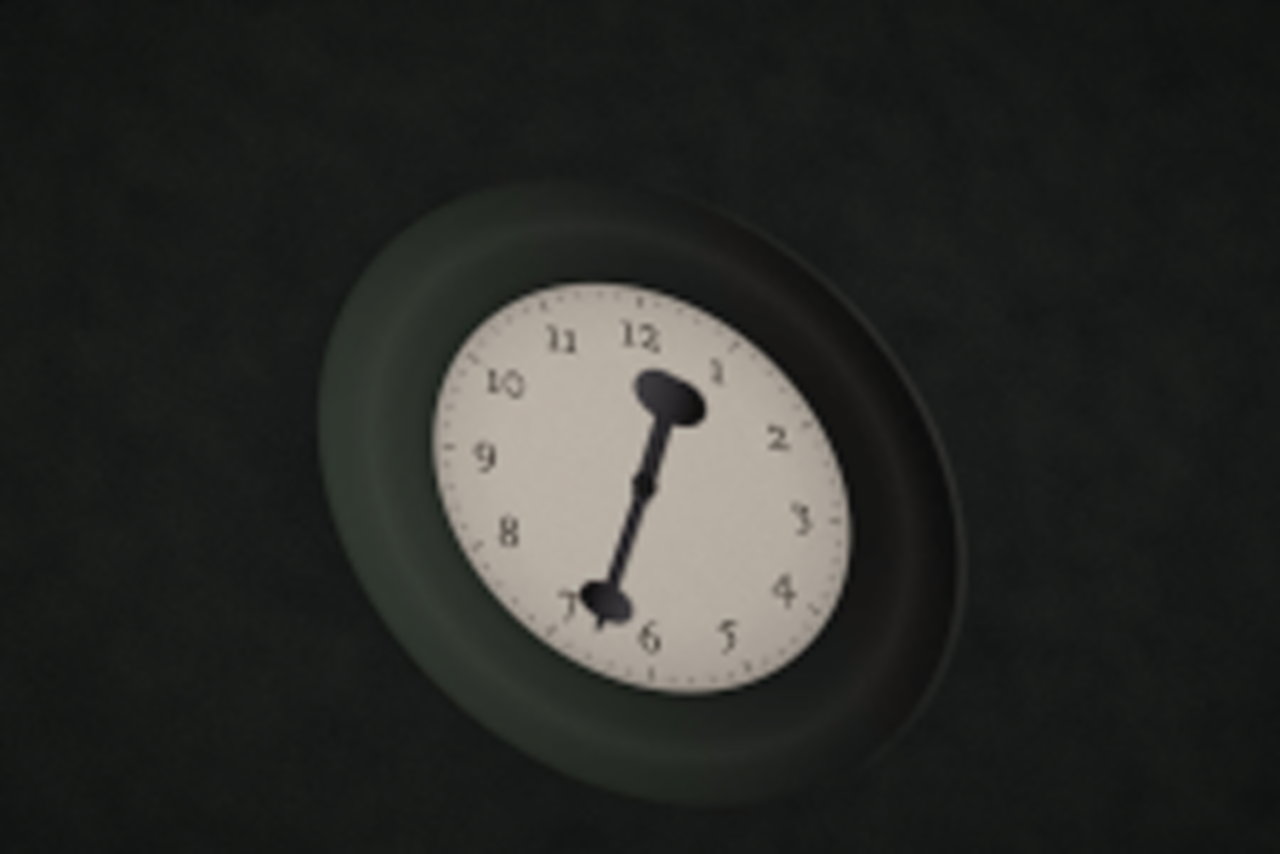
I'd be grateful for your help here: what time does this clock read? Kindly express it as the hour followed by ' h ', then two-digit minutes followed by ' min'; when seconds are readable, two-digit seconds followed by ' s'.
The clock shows 12 h 33 min
